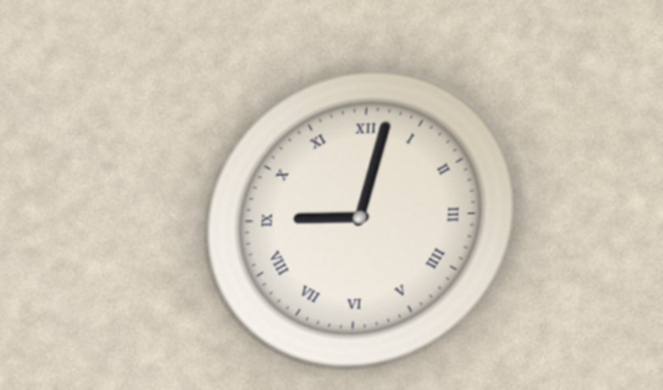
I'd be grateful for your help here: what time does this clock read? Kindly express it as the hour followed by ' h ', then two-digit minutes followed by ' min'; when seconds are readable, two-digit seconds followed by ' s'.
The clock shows 9 h 02 min
